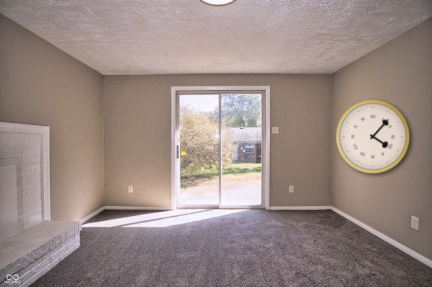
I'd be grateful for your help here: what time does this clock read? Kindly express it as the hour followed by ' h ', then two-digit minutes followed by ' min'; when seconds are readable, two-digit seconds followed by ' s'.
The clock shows 4 h 07 min
